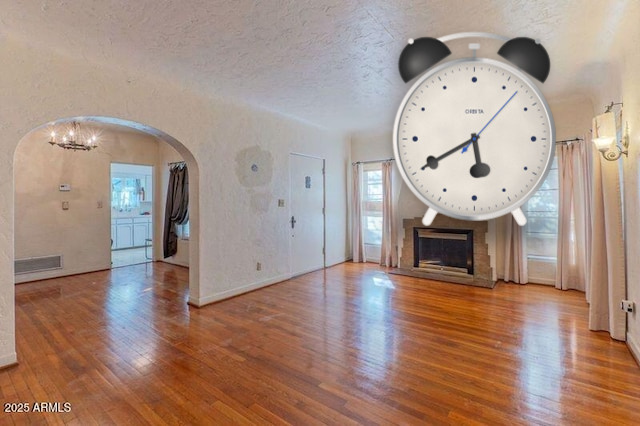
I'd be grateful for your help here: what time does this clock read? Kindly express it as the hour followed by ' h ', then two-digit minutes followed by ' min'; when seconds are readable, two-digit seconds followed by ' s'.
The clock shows 5 h 40 min 07 s
